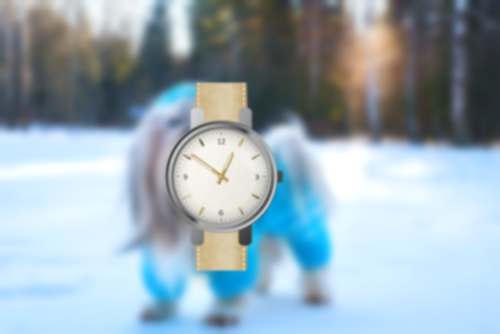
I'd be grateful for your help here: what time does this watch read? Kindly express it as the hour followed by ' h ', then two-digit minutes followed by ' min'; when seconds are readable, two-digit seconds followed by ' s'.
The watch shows 12 h 51 min
